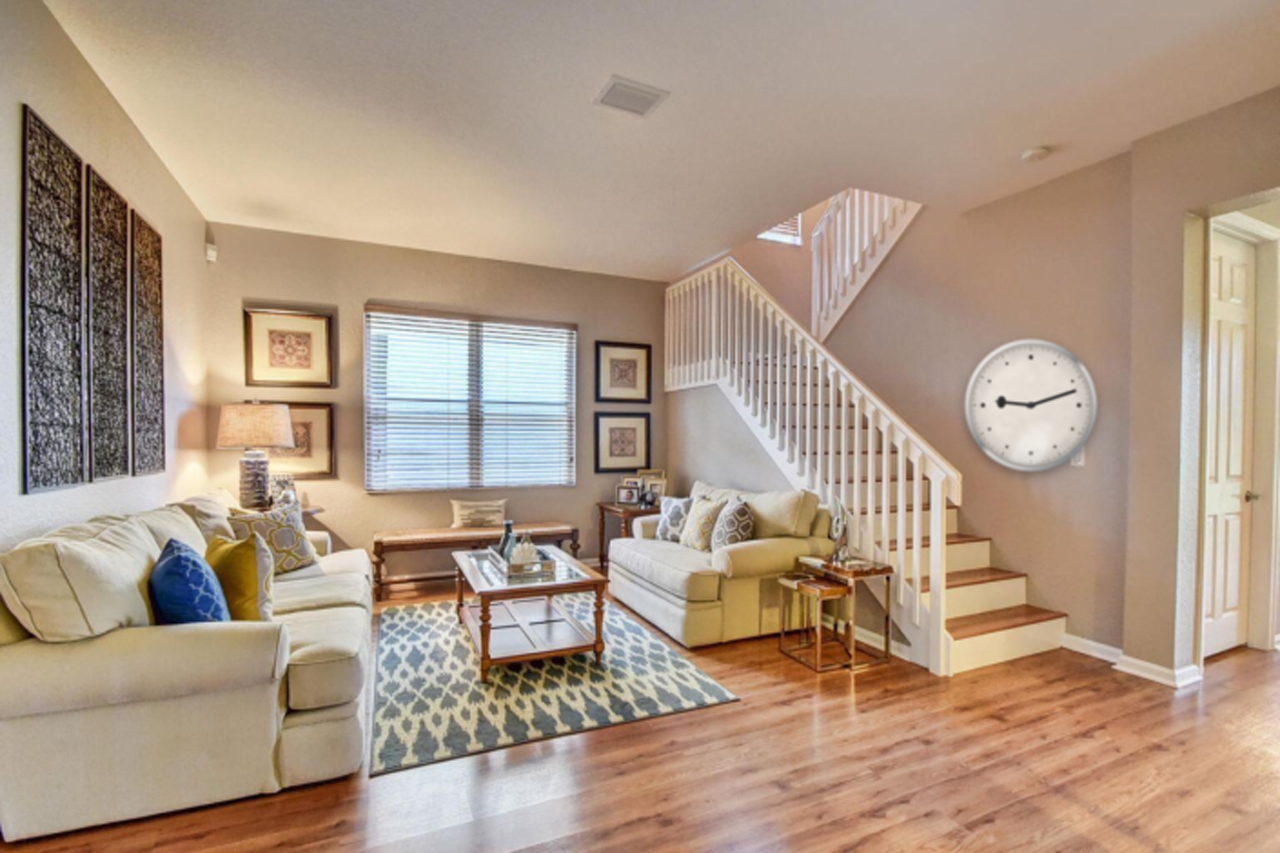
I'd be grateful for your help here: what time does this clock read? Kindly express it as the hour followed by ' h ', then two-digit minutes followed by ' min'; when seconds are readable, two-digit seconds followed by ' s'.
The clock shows 9 h 12 min
